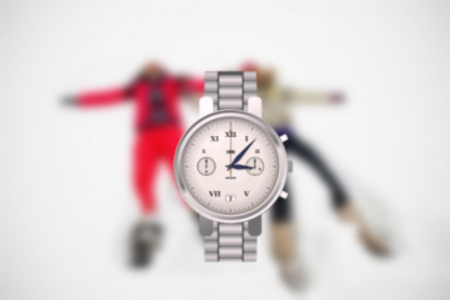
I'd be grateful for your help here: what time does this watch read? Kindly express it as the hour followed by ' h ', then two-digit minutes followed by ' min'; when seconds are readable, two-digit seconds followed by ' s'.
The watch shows 3 h 07 min
